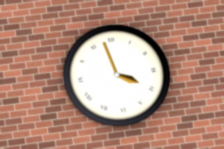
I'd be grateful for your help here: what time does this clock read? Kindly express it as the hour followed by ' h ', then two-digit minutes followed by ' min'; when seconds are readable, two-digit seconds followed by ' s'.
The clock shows 3 h 58 min
